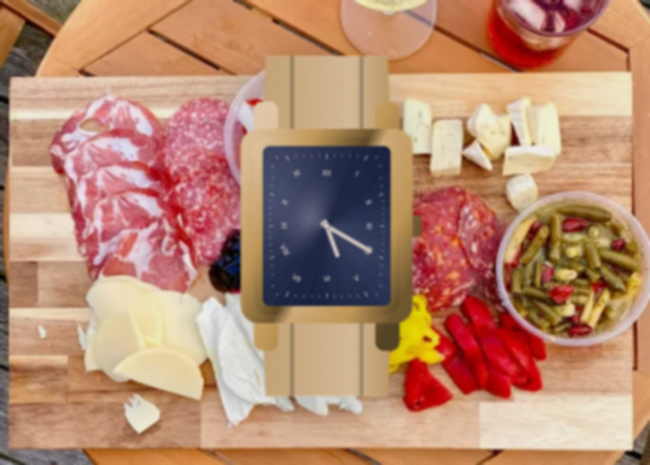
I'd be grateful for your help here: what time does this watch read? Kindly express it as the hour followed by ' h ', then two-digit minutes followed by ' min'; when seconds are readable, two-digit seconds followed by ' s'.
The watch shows 5 h 20 min
